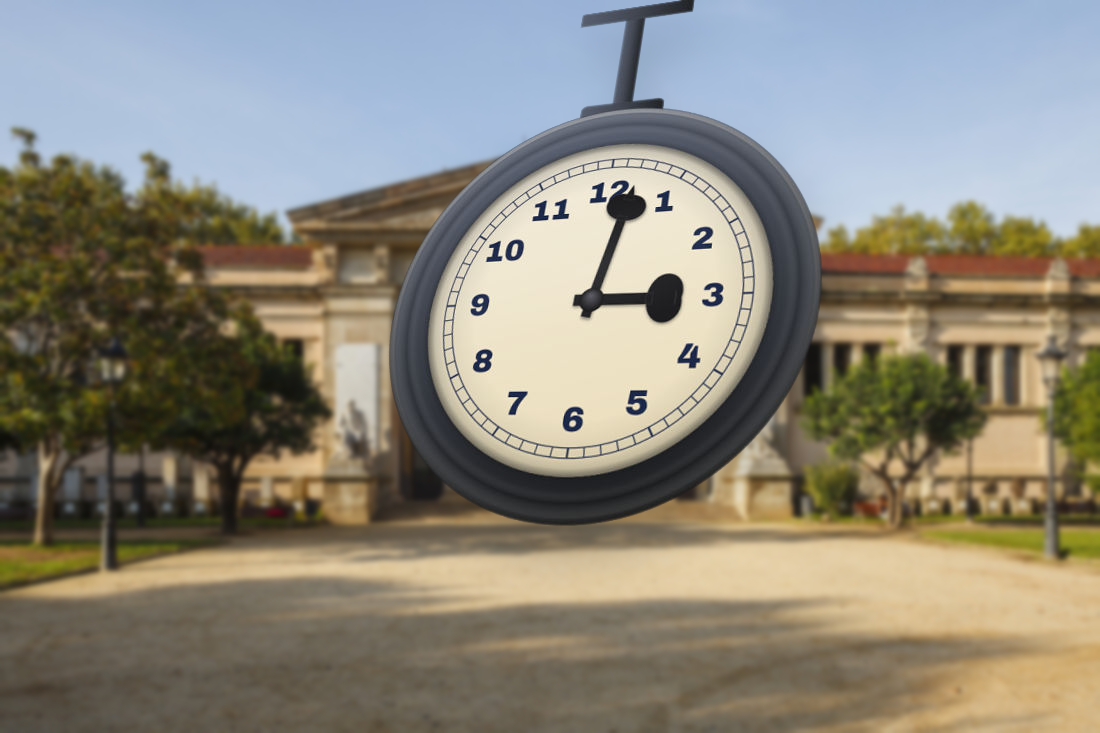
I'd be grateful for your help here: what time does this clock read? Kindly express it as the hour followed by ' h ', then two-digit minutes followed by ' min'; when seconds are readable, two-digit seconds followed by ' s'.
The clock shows 3 h 02 min
